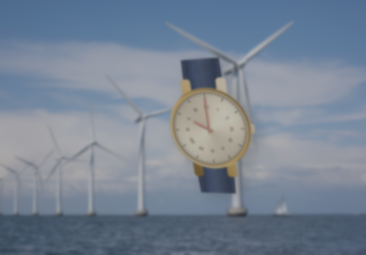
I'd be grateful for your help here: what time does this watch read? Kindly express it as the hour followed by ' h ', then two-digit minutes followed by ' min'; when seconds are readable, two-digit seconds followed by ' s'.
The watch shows 10 h 00 min
